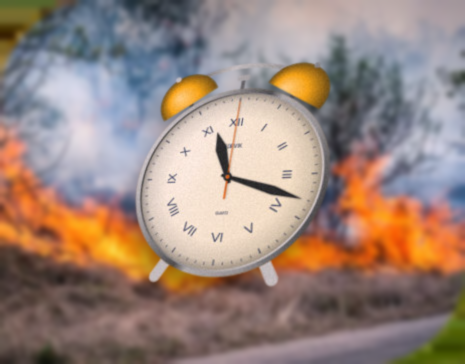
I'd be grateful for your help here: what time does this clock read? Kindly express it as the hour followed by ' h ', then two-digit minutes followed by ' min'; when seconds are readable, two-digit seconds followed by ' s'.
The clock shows 11 h 18 min 00 s
